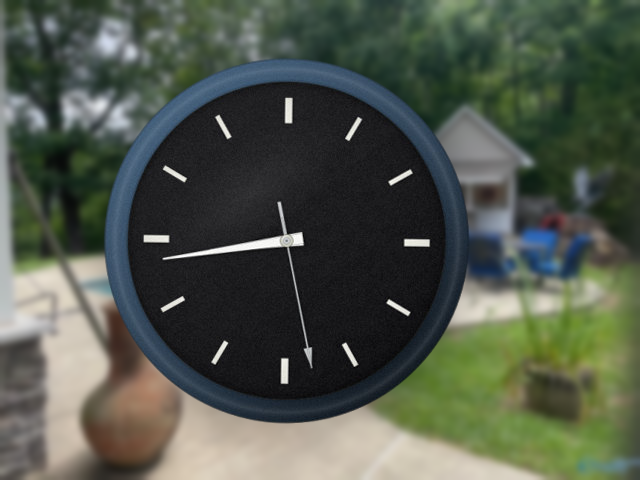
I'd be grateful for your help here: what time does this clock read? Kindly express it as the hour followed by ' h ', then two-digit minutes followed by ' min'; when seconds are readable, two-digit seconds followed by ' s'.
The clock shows 8 h 43 min 28 s
